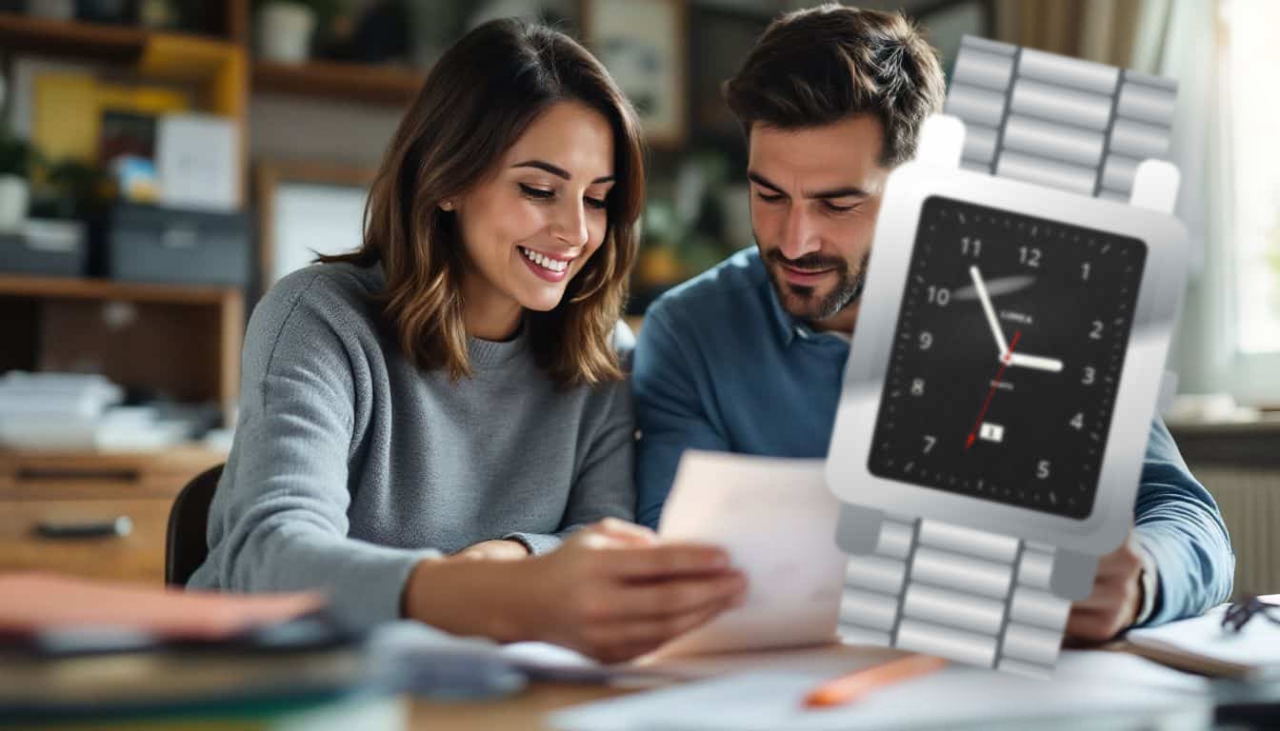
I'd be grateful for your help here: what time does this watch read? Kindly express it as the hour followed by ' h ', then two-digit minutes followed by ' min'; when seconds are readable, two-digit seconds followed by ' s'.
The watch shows 2 h 54 min 32 s
